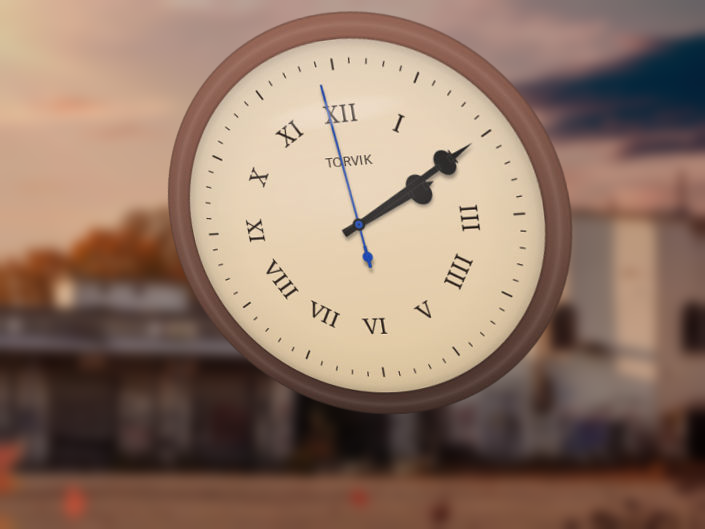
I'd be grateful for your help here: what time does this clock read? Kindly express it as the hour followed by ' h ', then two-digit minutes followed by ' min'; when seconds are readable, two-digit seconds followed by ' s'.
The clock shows 2 h 09 min 59 s
